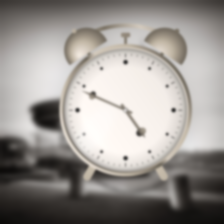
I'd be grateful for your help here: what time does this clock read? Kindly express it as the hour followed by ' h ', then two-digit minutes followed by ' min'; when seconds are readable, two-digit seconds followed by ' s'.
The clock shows 4 h 49 min
